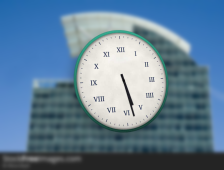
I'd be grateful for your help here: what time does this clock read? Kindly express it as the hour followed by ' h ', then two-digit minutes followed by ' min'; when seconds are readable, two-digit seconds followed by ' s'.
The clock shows 5 h 28 min
